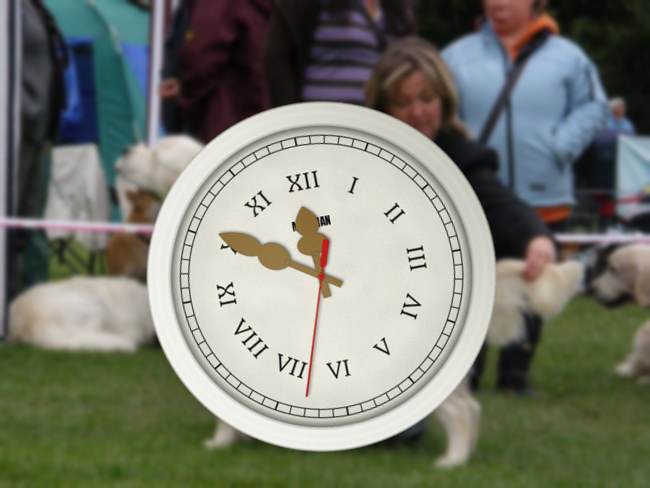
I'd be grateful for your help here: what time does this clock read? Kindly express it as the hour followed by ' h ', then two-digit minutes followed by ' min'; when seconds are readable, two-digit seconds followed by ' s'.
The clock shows 11 h 50 min 33 s
